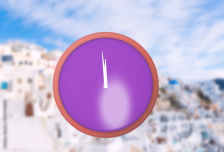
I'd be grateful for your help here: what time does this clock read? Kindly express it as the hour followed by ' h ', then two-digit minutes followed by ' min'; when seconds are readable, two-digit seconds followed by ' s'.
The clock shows 11 h 59 min
